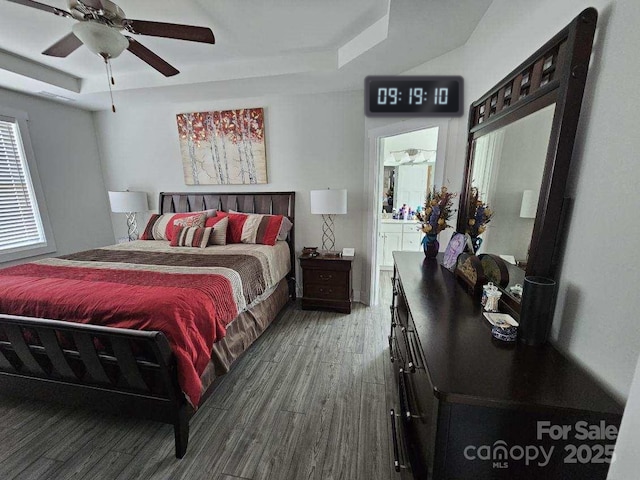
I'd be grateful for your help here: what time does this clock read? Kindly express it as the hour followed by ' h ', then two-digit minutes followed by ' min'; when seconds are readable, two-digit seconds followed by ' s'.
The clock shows 9 h 19 min 10 s
